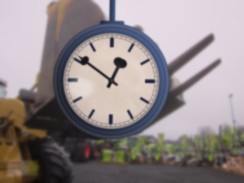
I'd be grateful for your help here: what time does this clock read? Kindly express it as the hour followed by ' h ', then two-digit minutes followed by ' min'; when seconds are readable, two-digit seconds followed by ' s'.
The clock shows 12 h 51 min
